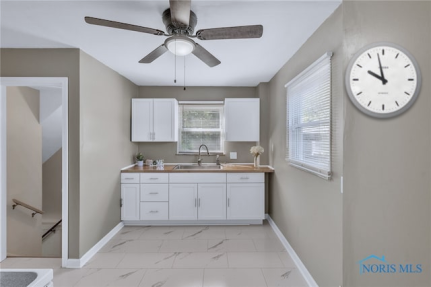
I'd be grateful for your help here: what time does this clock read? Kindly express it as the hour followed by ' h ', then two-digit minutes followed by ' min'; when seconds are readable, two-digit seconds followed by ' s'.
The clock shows 9 h 58 min
